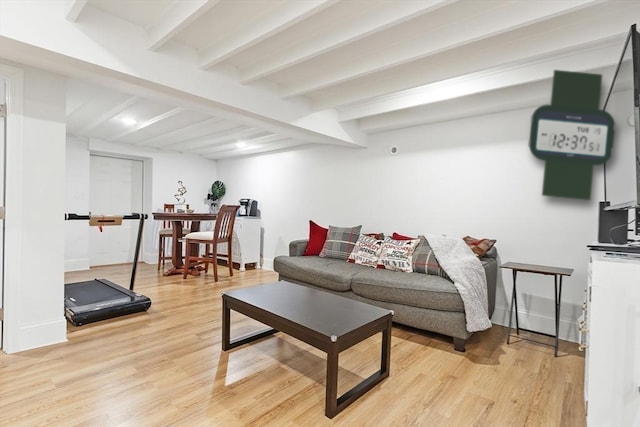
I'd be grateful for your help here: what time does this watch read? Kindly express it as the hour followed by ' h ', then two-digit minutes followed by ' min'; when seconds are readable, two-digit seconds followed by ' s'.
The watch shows 12 h 37 min
